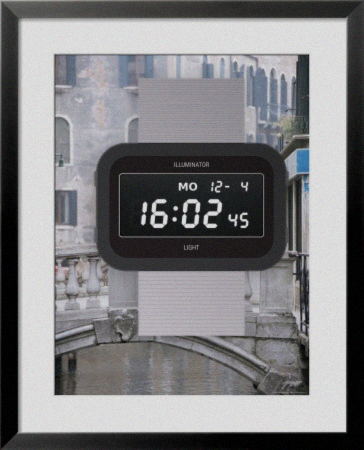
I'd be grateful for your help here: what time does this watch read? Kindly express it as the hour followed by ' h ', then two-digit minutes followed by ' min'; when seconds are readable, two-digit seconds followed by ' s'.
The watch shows 16 h 02 min 45 s
